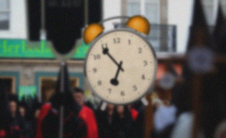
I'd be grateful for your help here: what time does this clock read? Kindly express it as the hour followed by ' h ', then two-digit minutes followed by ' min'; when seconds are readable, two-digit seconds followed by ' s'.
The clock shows 6 h 54 min
